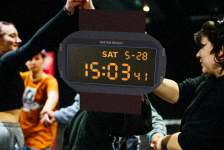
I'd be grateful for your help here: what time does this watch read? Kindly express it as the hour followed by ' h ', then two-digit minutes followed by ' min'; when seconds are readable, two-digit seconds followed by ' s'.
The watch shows 15 h 03 min 41 s
